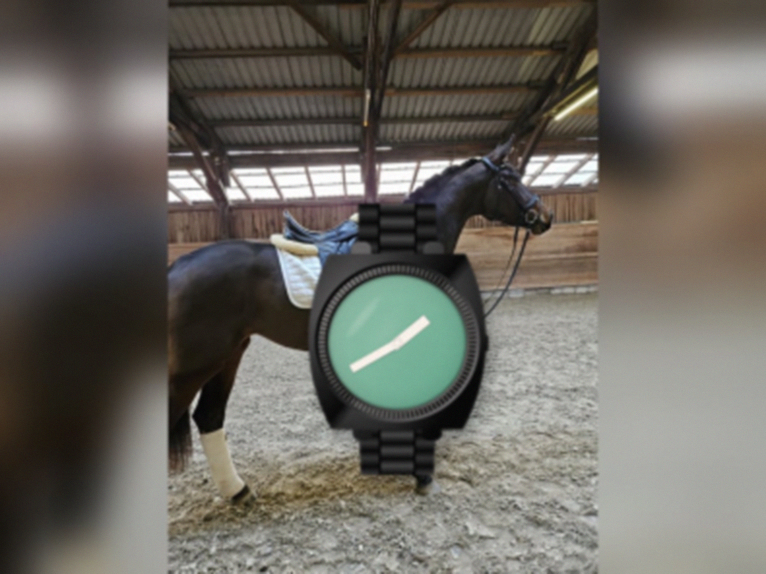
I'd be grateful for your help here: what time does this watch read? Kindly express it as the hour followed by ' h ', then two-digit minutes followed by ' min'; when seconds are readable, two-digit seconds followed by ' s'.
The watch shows 1 h 40 min
